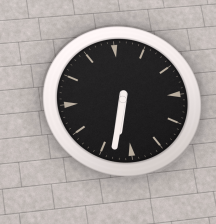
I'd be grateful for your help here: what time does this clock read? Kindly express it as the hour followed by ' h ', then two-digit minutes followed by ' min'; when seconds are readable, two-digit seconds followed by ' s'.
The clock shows 6 h 33 min
